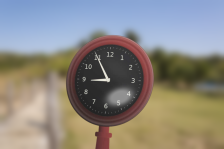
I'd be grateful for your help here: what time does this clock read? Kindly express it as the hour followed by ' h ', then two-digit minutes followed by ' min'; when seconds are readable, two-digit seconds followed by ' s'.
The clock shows 8 h 55 min
